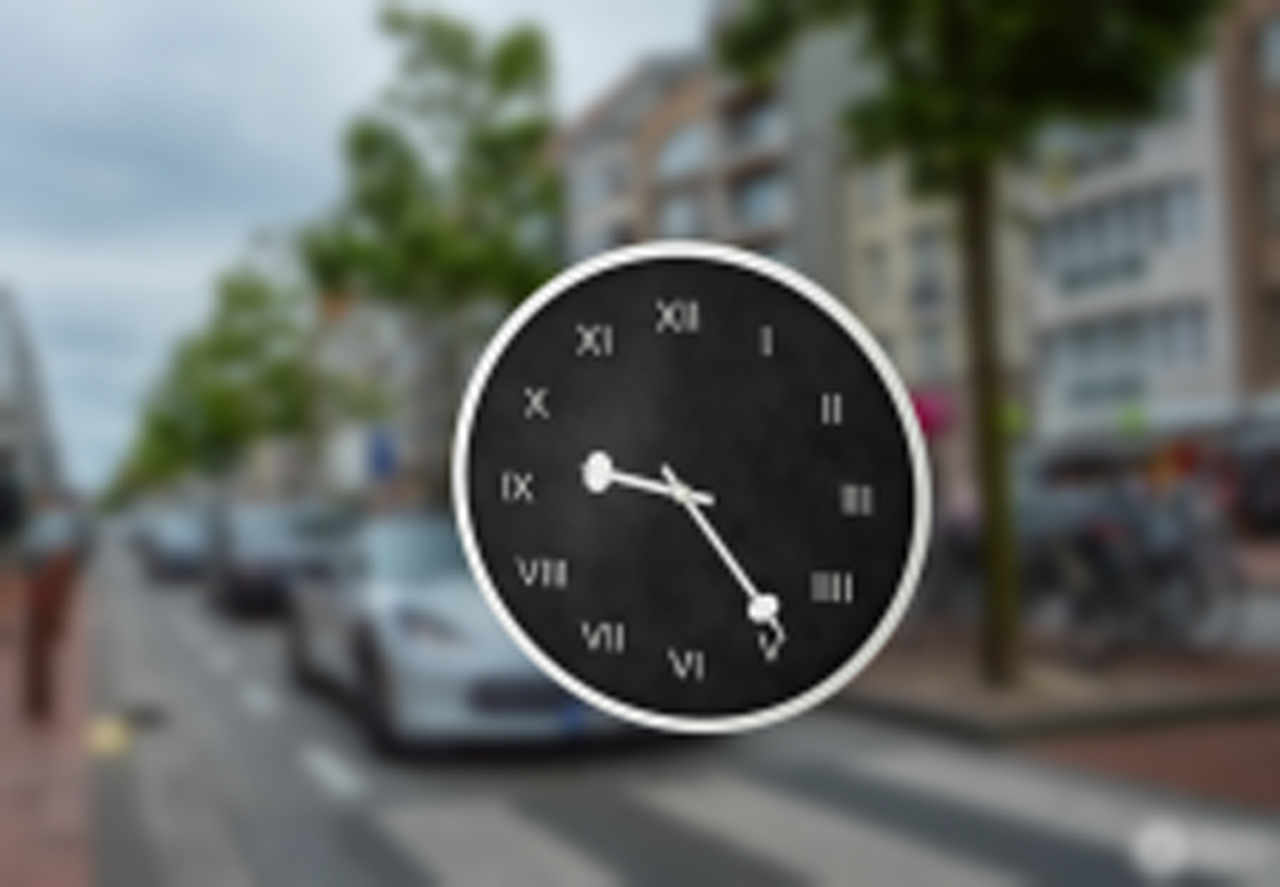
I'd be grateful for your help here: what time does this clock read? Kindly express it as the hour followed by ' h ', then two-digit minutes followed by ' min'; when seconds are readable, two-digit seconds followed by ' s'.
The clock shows 9 h 24 min
